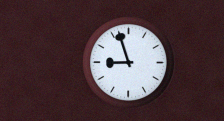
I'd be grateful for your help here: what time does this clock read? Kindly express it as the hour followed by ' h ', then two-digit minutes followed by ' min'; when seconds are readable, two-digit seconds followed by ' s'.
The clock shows 8 h 57 min
